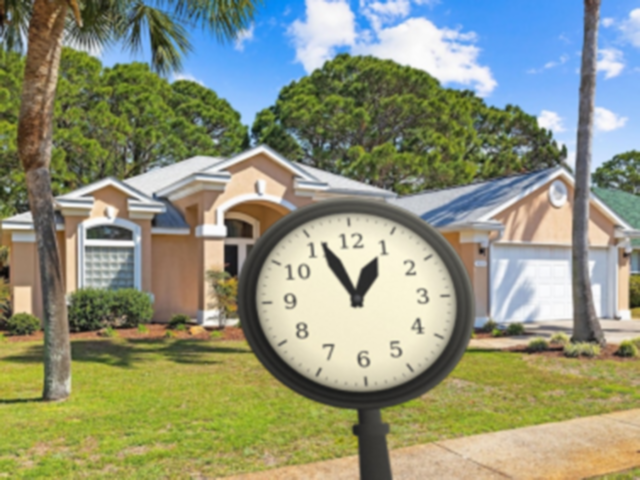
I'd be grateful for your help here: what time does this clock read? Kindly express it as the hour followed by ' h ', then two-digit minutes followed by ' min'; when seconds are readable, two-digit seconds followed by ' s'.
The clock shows 12 h 56 min
